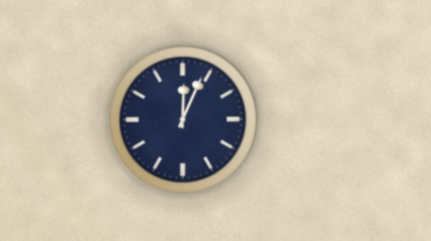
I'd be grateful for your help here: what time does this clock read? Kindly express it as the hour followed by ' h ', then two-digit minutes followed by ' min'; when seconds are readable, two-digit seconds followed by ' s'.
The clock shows 12 h 04 min
